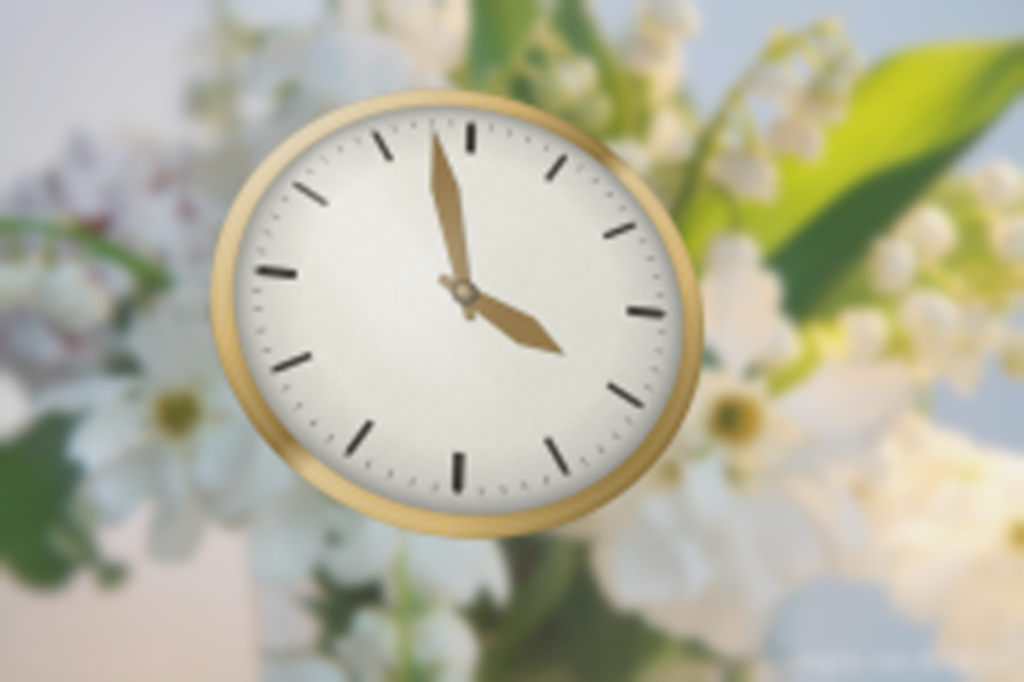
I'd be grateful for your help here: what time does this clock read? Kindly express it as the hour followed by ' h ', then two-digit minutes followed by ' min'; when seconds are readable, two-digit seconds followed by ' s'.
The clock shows 3 h 58 min
